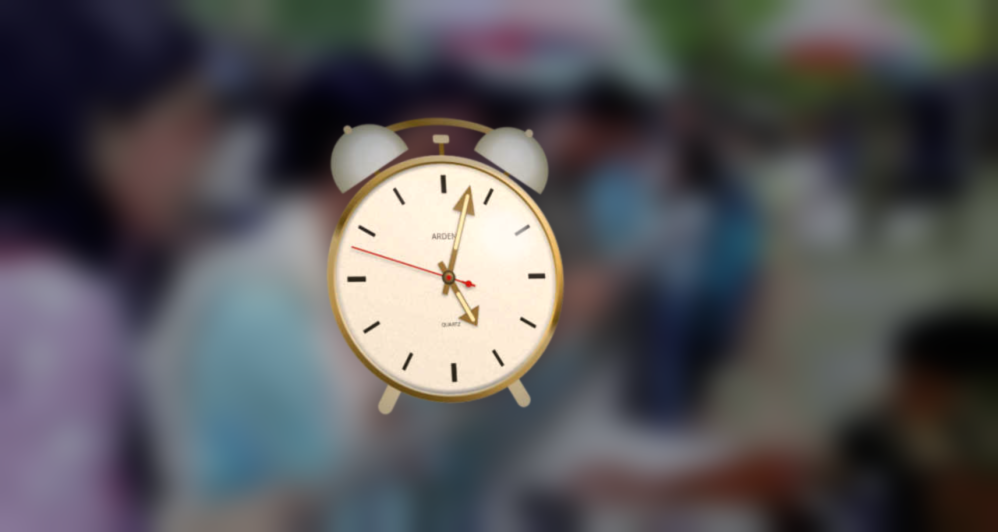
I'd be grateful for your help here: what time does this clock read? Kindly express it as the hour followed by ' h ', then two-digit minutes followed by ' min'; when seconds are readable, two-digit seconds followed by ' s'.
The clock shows 5 h 02 min 48 s
